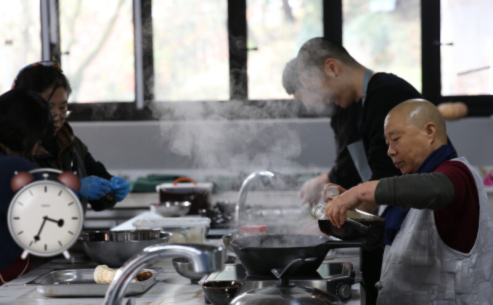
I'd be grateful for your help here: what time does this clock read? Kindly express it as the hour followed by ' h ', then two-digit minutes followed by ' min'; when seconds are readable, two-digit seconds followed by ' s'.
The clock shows 3 h 34 min
